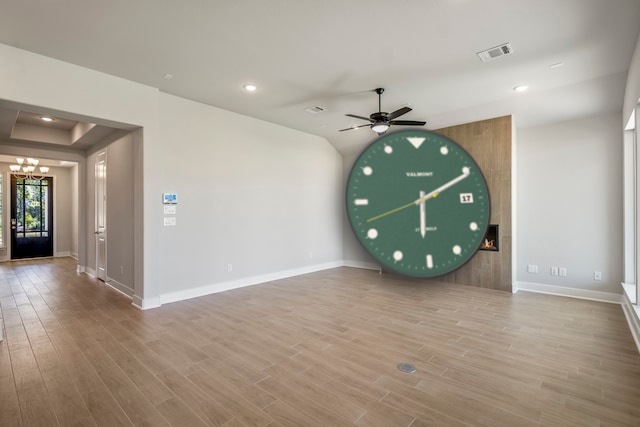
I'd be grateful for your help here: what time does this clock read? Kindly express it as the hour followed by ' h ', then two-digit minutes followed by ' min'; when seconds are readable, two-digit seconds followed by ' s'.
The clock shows 6 h 10 min 42 s
